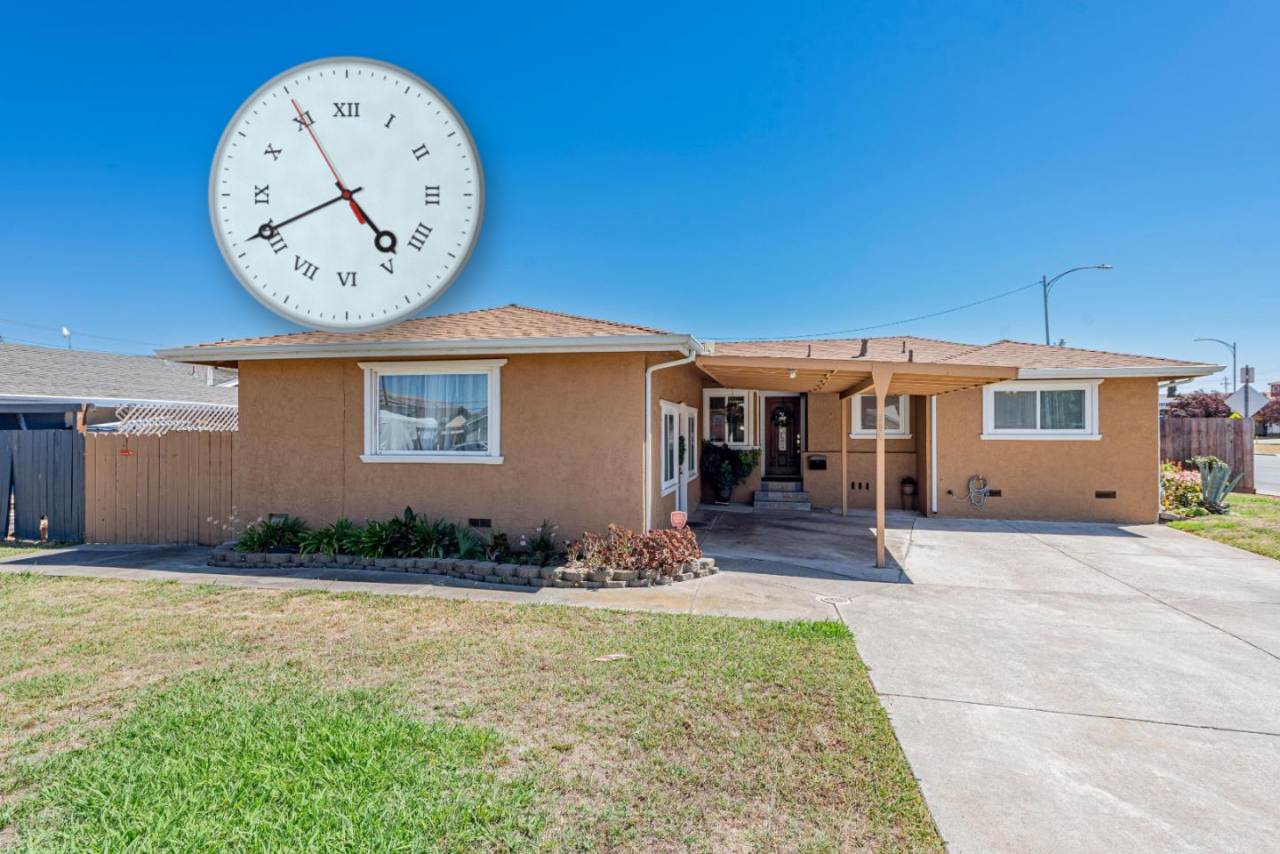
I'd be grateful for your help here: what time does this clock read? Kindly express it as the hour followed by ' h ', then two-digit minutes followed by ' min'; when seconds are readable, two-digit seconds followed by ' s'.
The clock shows 4 h 40 min 55 s
